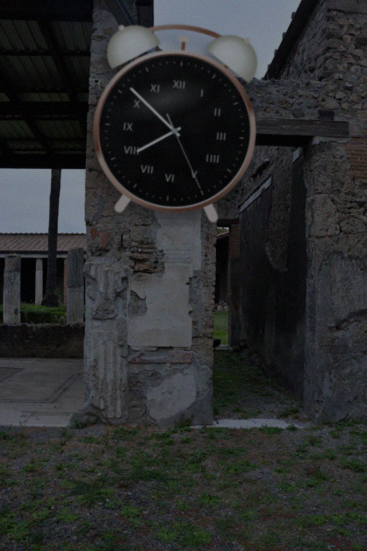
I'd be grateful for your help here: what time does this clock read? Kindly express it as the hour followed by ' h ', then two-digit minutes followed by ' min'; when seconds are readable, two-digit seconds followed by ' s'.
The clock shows 7 h 51 min 25 s
